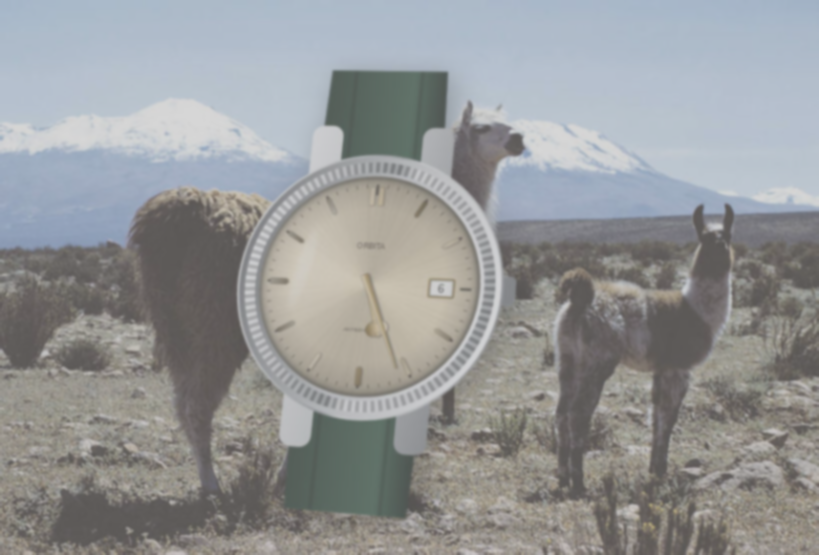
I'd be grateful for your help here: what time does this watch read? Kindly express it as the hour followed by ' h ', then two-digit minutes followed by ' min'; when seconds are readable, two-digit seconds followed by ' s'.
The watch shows 5 h 26 min
